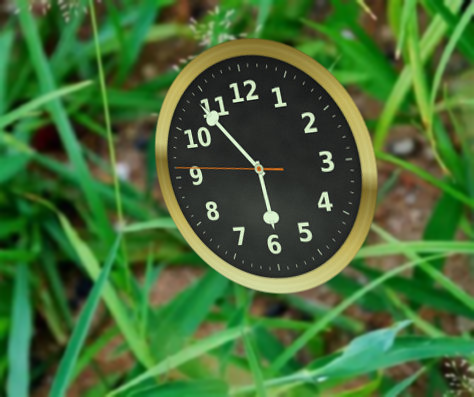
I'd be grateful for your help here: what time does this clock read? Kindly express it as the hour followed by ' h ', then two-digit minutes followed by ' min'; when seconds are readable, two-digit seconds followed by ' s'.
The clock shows 5 h 53 min 46 s
